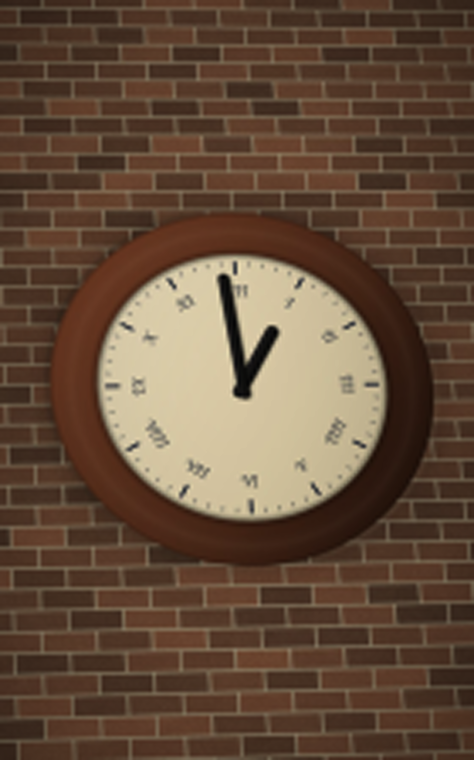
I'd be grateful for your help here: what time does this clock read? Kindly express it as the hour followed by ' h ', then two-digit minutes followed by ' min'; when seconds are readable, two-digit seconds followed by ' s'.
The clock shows 12 h 59 min
